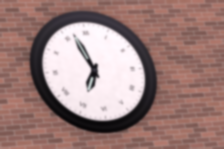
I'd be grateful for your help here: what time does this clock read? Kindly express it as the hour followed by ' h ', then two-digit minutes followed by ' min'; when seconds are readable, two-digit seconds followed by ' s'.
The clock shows 6 h 57 min
